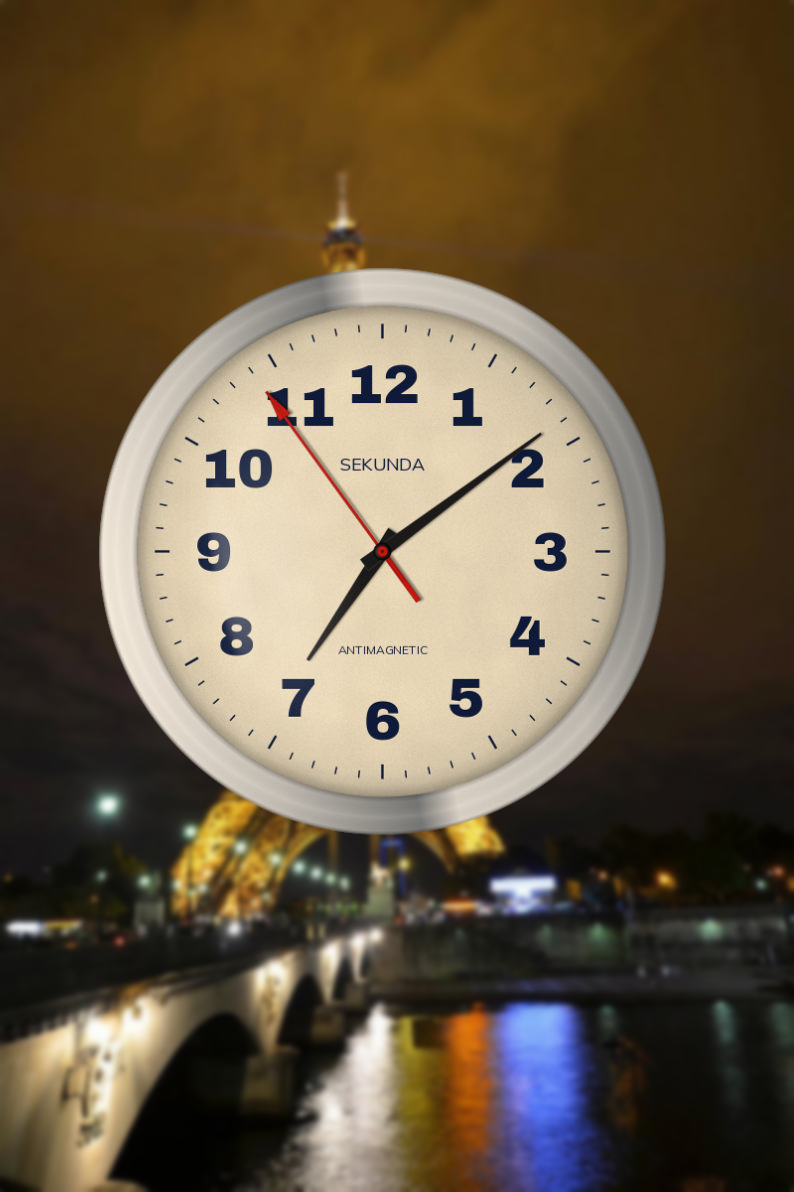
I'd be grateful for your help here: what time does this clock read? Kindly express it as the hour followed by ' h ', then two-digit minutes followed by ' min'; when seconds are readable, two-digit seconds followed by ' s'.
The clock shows 7 h 08 min 54 s
